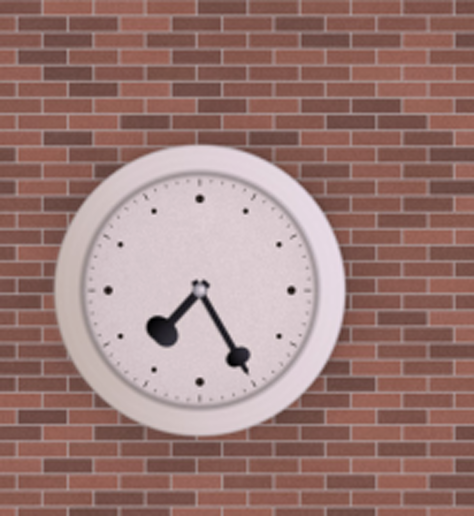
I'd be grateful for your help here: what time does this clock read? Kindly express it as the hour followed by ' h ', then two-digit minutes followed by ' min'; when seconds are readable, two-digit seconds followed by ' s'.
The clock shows 7 h 25 min
